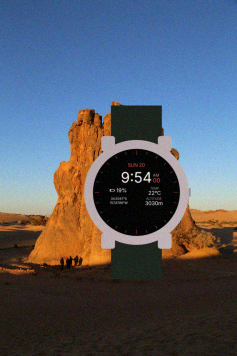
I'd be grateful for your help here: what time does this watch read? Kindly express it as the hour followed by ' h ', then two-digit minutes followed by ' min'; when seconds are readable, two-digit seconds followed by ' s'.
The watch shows 9 h 54 min
